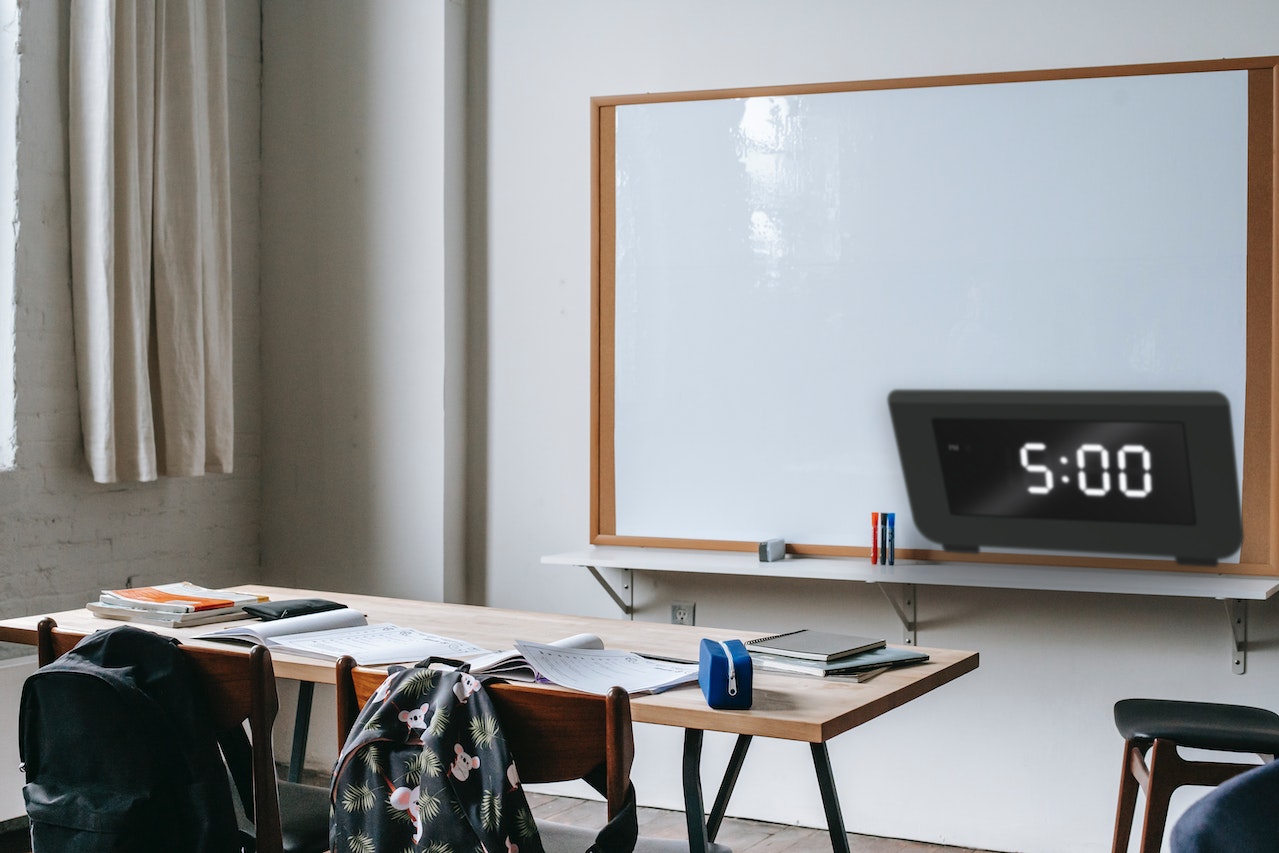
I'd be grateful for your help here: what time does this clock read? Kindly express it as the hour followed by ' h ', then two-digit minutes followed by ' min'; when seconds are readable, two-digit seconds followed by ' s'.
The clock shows 5 h 00 min
